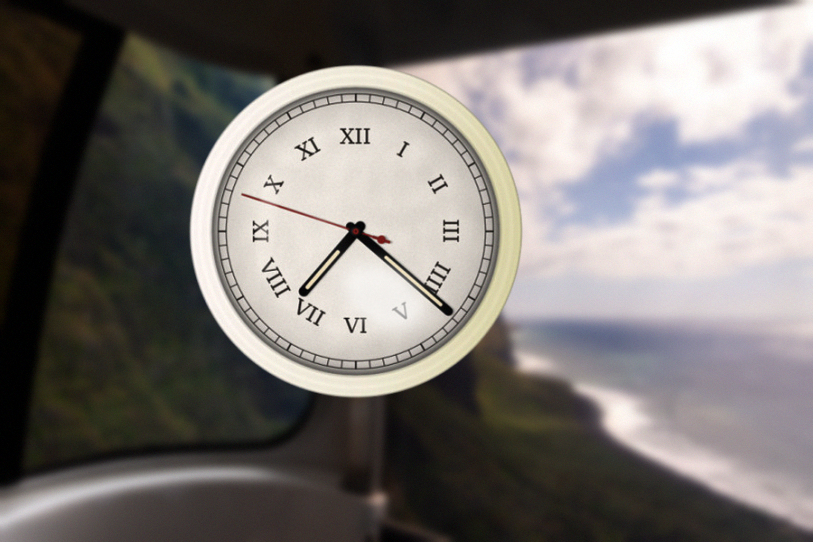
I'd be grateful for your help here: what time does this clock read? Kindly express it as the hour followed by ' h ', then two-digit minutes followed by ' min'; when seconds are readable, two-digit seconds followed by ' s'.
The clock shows 7 h 21 min 48 s
